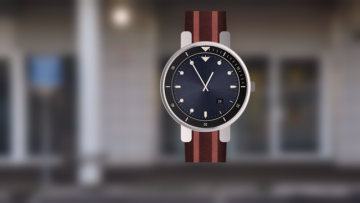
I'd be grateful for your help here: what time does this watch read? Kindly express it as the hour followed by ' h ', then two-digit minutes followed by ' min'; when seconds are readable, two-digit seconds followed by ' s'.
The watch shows 12 h 55 min
